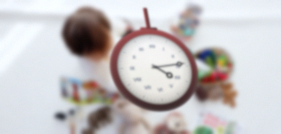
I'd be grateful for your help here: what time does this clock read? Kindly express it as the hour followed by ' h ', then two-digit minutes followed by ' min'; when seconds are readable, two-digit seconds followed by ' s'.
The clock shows 4 h 14 min
